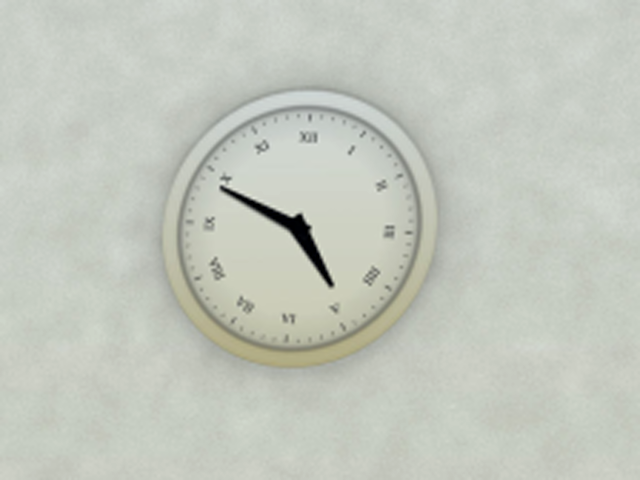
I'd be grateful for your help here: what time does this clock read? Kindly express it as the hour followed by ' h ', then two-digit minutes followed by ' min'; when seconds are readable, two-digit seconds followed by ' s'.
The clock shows 4 h 49 min
